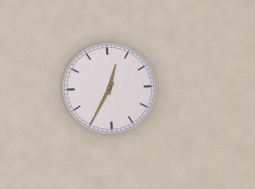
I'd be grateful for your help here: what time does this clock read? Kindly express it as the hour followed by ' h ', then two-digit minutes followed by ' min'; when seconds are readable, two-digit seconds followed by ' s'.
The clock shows 12 h 35 min
